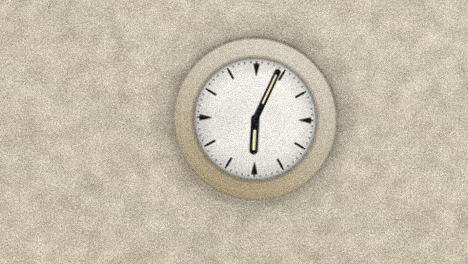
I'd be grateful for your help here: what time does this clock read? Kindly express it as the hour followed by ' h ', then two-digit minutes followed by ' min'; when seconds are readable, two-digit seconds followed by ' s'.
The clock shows 6 h 04 min
